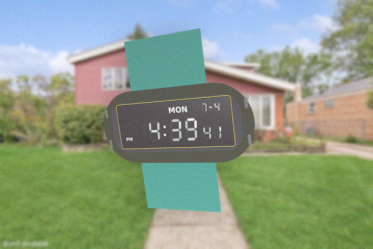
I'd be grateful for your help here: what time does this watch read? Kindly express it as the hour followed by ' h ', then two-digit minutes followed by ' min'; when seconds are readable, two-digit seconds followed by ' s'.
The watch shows 4 h 39 min 41 s
